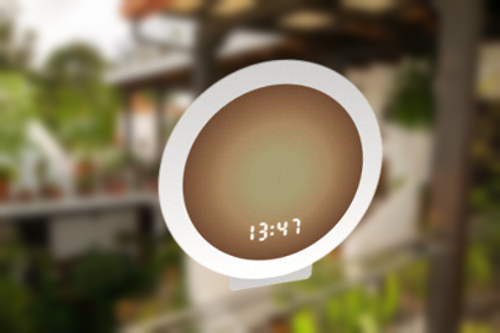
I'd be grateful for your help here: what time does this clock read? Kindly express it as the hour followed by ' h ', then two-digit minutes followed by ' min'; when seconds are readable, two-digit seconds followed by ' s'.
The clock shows 13 h 47 min
